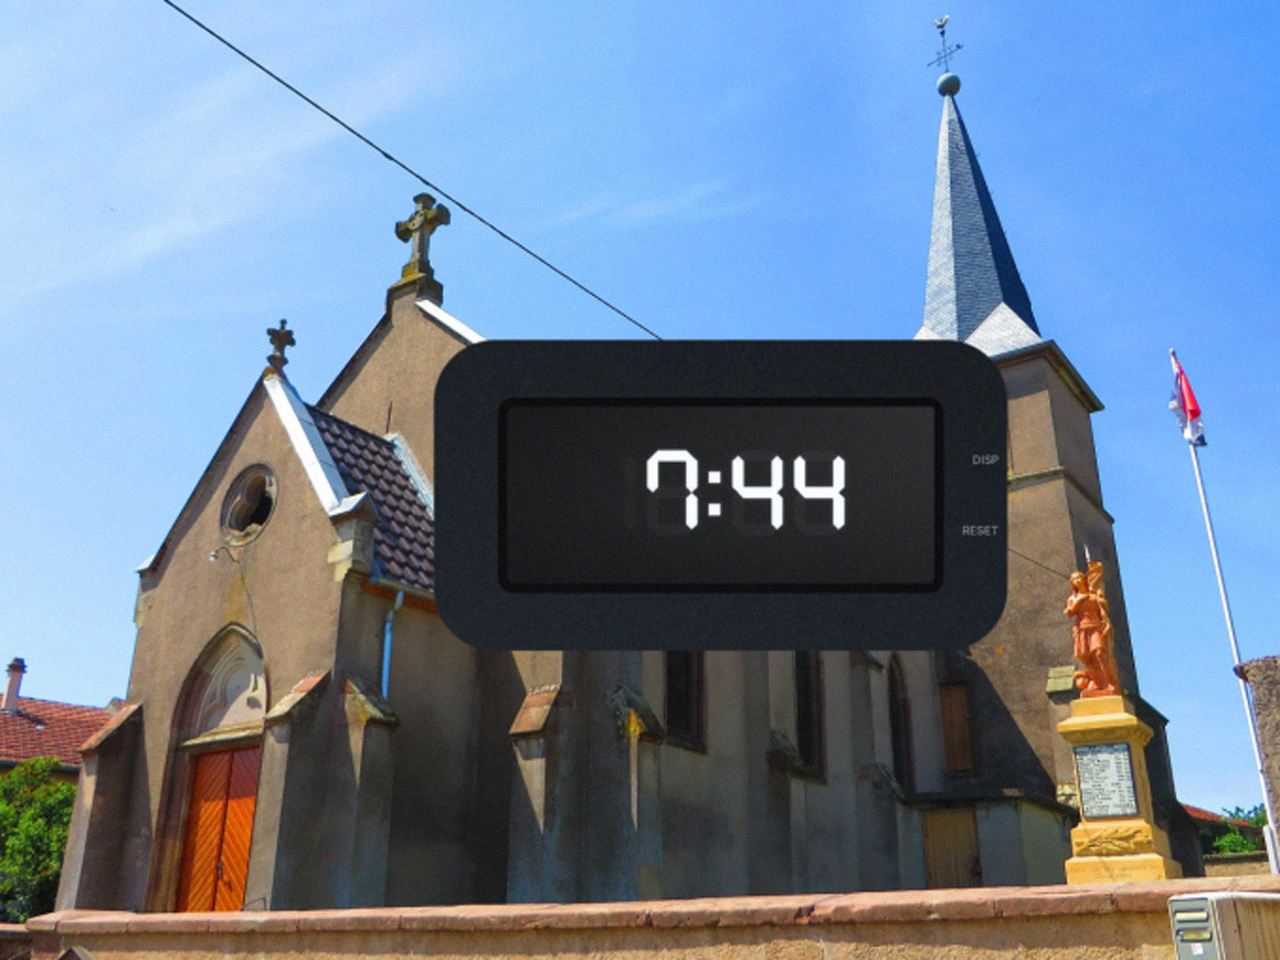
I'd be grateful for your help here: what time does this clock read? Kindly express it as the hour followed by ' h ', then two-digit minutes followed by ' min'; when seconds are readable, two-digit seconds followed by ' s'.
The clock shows 7 h 44 min
